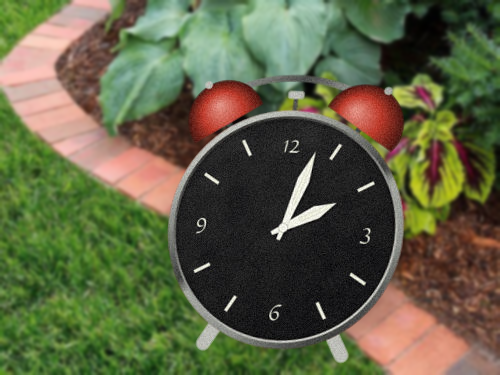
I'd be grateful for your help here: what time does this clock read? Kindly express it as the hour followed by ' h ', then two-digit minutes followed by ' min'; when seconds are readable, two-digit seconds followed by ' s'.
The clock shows 2 h 03 min
